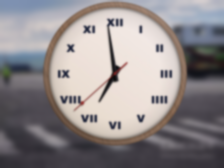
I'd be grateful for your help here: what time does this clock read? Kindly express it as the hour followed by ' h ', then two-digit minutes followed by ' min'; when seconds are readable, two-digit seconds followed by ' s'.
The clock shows 6 h 58 min 38 s
